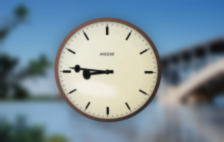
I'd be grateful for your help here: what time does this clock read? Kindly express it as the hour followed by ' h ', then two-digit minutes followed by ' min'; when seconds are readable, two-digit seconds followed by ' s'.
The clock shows 8 h 46 min
